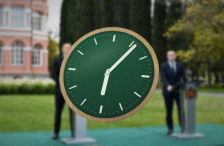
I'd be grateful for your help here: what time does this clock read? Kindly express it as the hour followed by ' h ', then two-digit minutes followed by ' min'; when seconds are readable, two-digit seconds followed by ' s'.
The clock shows 6 h 06 min
